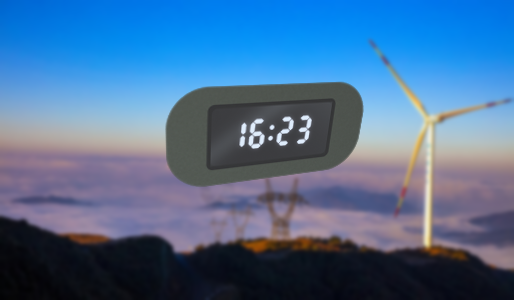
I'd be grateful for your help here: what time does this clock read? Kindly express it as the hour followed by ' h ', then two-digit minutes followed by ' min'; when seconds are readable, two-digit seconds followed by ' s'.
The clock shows 16 h 23 min
